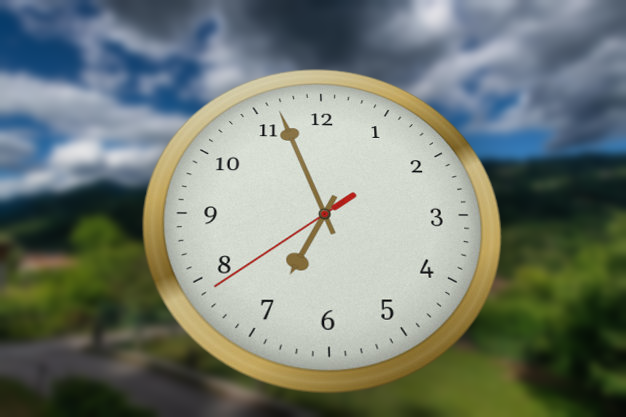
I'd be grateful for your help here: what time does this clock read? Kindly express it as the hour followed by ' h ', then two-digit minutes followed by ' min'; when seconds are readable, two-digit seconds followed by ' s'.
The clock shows 6 h 56 min 39 s
